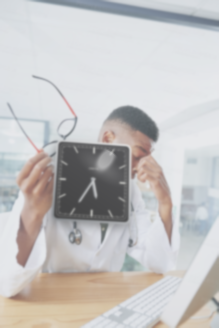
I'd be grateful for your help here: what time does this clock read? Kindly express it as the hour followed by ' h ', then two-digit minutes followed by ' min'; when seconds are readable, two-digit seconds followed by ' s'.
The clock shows 5 h 35 min
